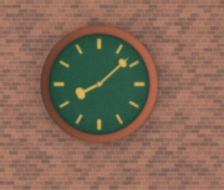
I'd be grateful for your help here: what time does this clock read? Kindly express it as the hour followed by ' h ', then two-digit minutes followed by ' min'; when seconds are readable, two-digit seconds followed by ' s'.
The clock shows 8 h 08 min
